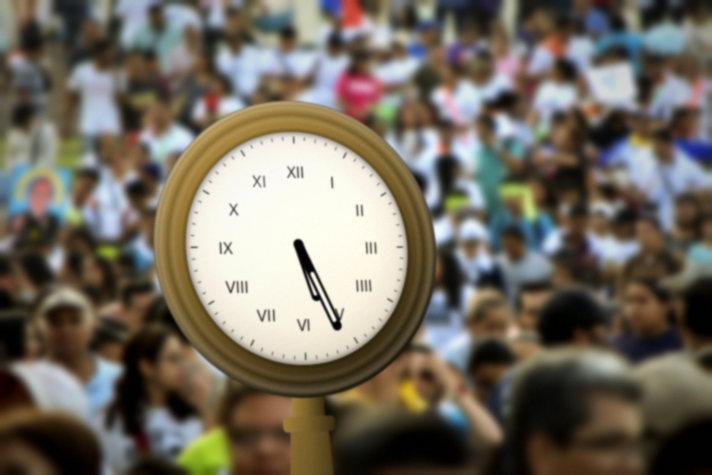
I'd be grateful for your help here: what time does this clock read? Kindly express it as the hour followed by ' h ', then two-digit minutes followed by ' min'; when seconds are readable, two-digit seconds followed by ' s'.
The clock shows 5 h 26 min
